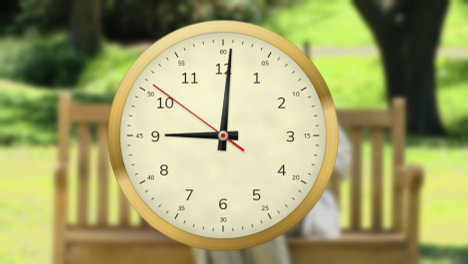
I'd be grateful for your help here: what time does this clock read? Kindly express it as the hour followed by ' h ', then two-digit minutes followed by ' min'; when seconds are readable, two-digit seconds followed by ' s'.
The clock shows 9 h 00 min 51 s
